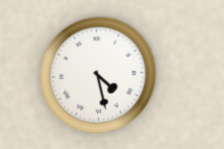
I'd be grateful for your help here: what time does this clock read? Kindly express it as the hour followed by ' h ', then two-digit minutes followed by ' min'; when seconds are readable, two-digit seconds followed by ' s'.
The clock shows 4 h 28 min
